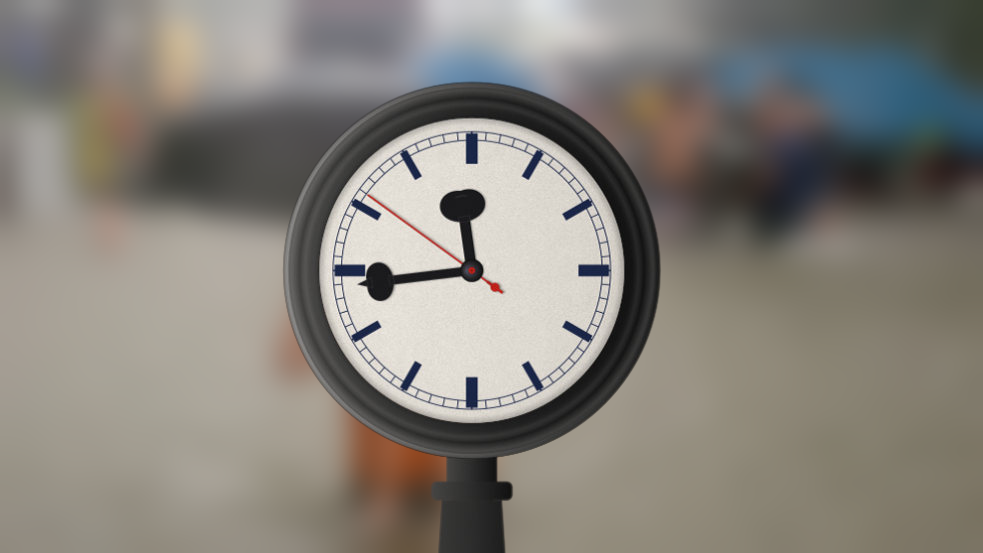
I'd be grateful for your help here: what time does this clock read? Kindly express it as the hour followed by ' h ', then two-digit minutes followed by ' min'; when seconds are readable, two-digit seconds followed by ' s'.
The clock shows 11 h 43 min 51 s
